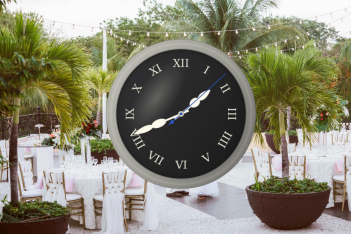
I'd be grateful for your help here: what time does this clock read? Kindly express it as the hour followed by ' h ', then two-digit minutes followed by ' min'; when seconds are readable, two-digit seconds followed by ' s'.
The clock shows 1 h 41 min 08 s
